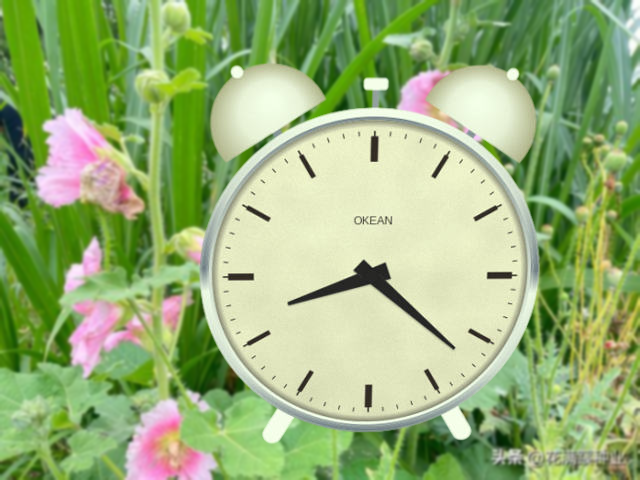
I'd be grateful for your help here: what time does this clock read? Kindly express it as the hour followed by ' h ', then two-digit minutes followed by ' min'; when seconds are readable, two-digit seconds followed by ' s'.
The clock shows 8 h 22 min
